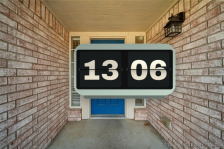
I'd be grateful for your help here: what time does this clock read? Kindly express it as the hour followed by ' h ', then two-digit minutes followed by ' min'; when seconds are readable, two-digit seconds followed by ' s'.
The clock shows 13 h 06 min
